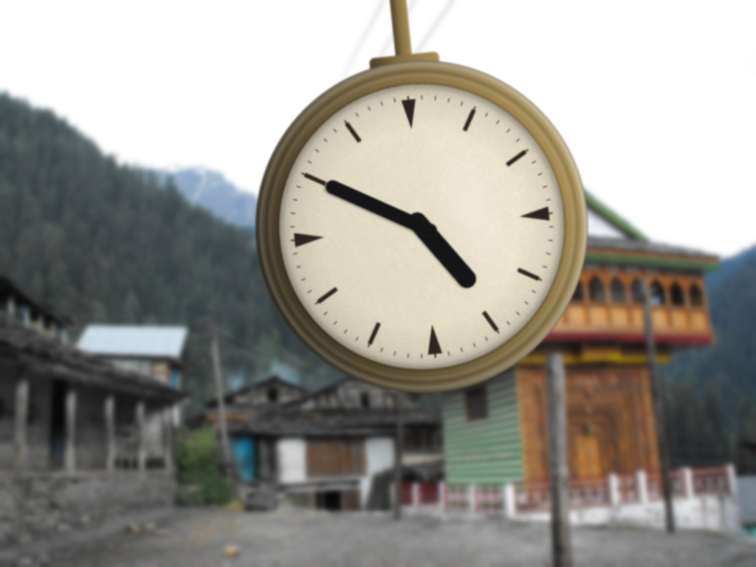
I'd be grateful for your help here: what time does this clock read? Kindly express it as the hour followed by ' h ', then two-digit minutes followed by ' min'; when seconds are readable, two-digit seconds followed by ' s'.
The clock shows 4 h 50 min
